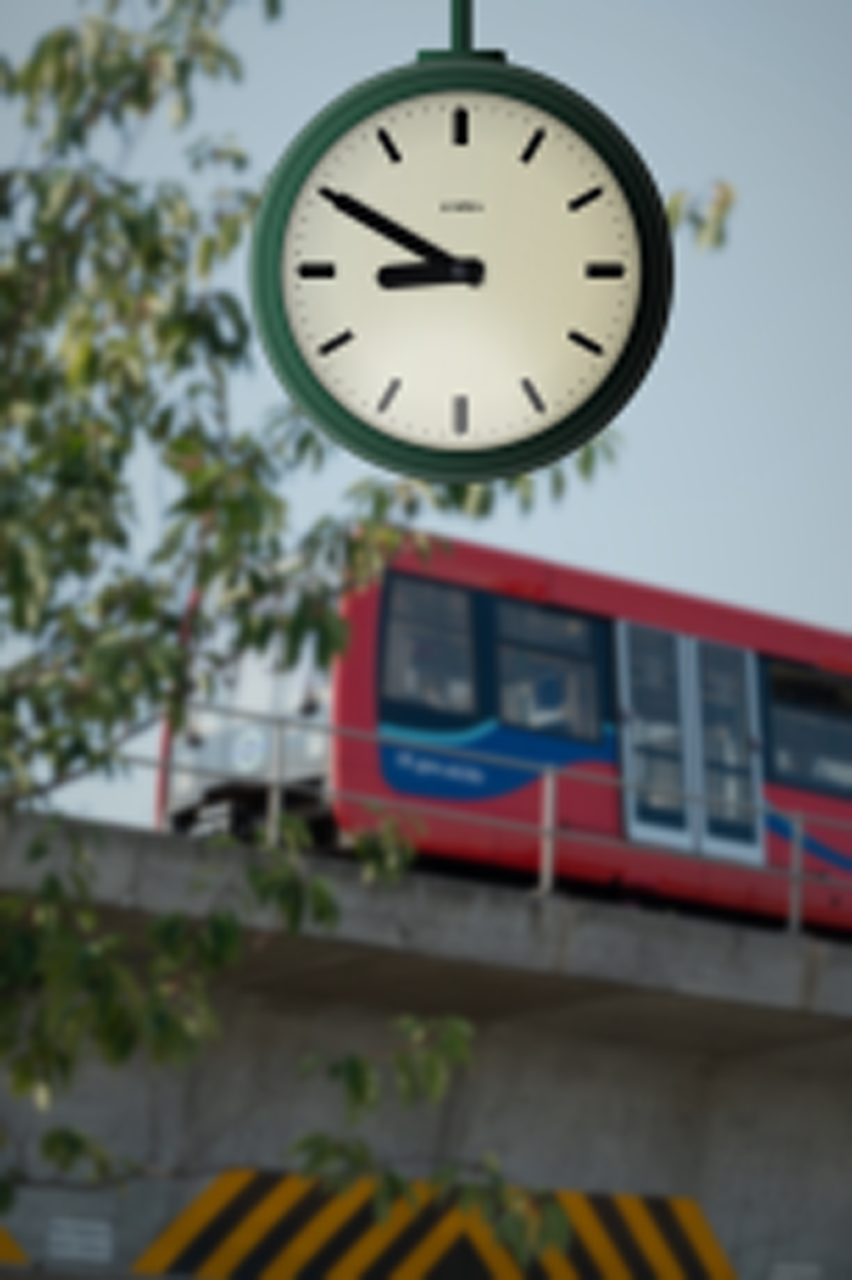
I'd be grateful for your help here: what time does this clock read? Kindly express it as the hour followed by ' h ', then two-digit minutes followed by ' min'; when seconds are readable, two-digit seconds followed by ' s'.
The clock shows 8 h 50 min
